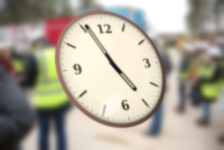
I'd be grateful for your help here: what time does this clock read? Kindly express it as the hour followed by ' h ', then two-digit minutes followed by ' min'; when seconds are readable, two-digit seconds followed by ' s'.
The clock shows 4 h 56 min
